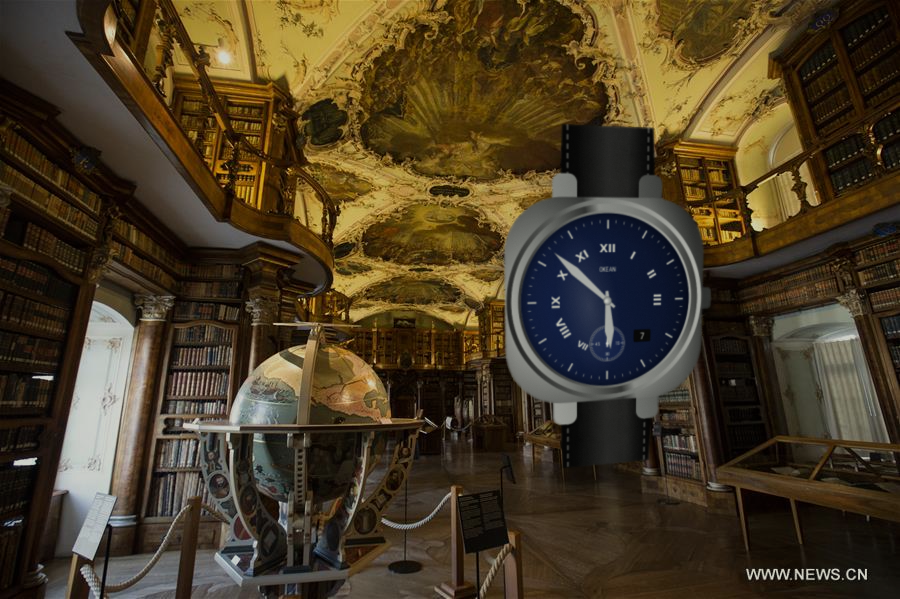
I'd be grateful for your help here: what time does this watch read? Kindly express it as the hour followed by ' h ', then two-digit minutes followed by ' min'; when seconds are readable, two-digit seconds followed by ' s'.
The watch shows 5 h 52 min
